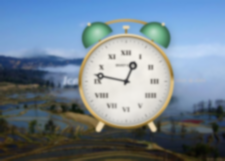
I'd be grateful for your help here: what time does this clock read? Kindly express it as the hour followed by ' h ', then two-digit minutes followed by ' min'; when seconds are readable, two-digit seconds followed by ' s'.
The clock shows 12 h 47 min
